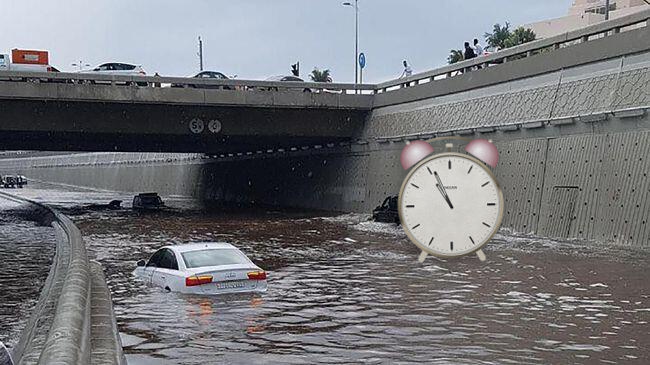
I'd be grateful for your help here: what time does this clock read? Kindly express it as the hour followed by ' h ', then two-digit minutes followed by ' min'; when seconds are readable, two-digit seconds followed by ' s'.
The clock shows 10 h 56 min
